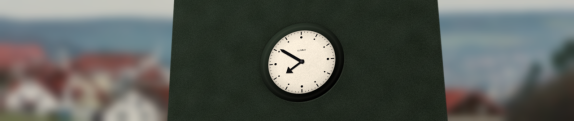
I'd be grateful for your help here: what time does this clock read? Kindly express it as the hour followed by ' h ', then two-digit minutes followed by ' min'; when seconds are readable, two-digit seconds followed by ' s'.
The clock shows 7 h 51 min
